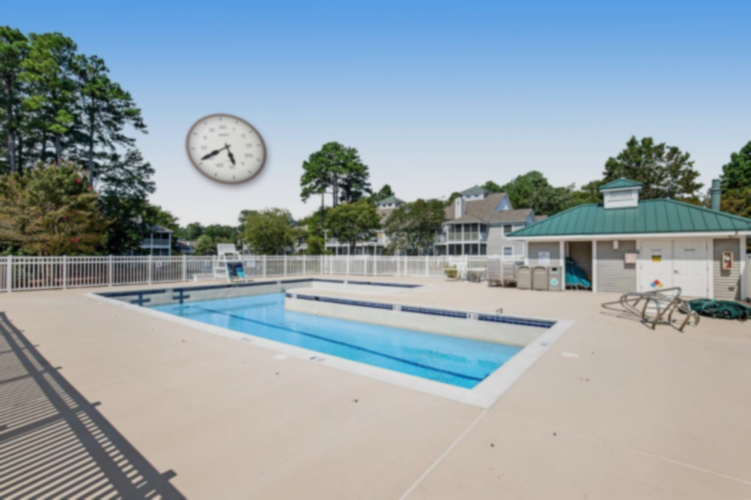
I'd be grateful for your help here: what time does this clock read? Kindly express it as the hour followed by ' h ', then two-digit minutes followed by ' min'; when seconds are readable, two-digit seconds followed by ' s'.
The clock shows 5 h 41 min
